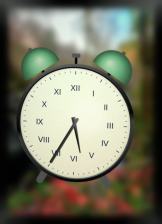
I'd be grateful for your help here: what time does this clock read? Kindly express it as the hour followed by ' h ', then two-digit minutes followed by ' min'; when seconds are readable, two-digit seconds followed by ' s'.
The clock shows 5 h 35 min
